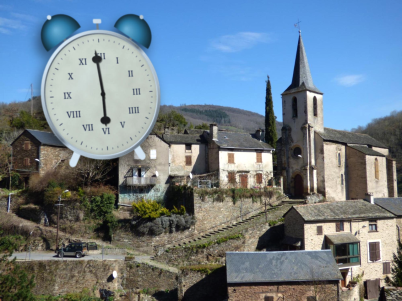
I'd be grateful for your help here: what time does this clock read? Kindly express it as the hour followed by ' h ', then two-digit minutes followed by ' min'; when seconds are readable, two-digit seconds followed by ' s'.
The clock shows 5 h 59 min
